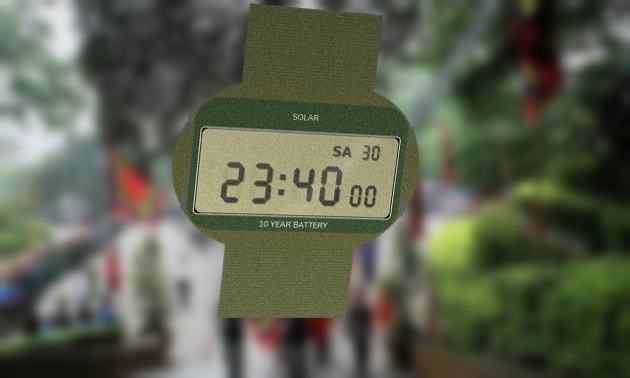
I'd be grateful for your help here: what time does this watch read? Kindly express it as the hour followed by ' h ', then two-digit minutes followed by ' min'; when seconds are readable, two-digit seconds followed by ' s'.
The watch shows 23 h 40 min 00 s
